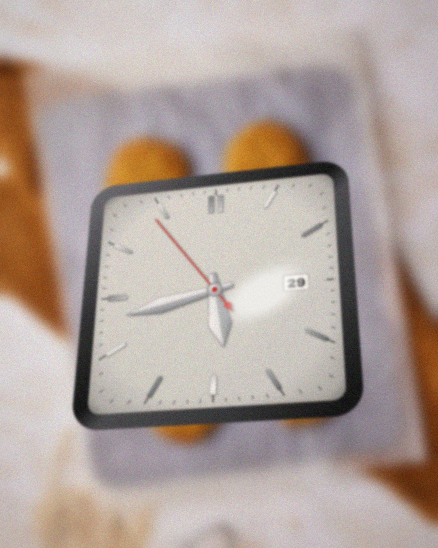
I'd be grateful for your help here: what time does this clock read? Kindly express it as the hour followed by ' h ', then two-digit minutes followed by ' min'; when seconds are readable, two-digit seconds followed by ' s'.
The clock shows 5 h 42 min 54 s
